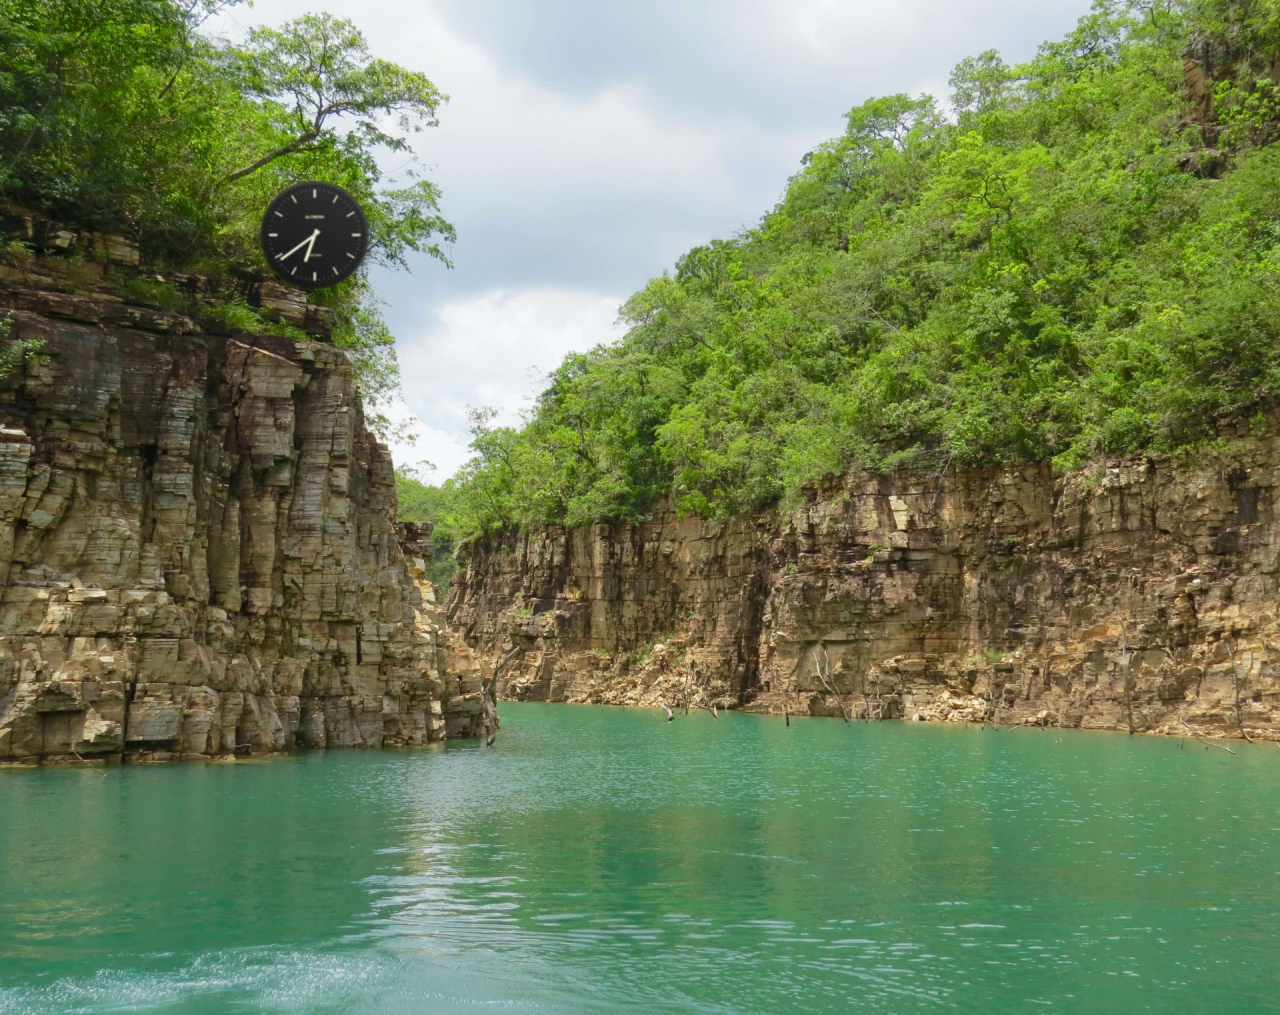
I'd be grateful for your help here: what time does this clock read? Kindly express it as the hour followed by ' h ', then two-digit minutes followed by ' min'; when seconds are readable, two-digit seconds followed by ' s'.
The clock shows 6 h 39 min
